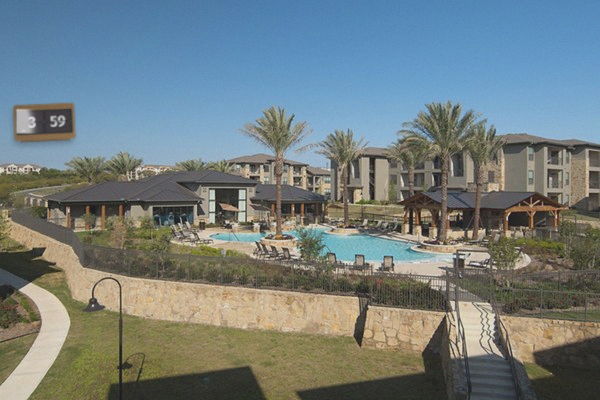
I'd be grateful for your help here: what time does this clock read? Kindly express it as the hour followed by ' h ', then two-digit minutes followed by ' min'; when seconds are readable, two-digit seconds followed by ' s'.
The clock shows 3 h 59 min
